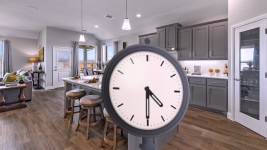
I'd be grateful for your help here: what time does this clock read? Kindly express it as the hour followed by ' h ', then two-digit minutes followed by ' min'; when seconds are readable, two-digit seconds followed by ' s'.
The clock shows 4 h 30 min
